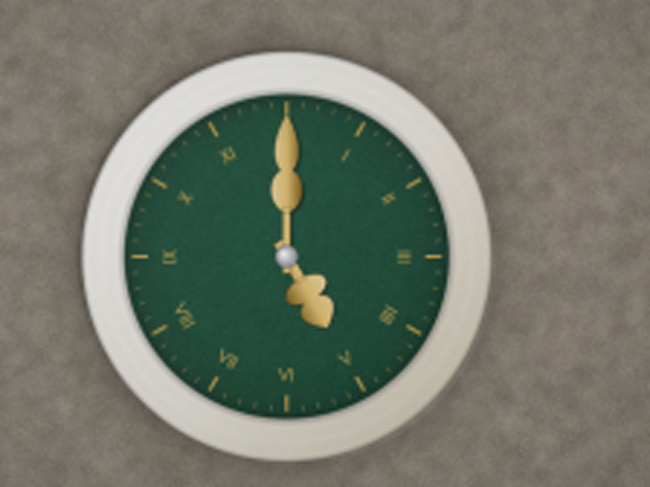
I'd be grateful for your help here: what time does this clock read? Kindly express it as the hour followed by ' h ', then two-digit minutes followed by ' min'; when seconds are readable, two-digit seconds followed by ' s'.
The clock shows 5 h 00 min
